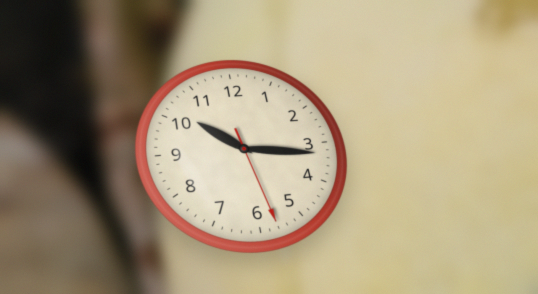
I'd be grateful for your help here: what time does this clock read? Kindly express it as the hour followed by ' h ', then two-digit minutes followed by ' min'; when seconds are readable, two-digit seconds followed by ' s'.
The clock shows 10 h 16 min 28 s
